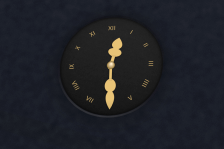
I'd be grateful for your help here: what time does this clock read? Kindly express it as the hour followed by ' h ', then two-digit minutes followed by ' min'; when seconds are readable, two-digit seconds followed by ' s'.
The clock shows 12 h 30 min
